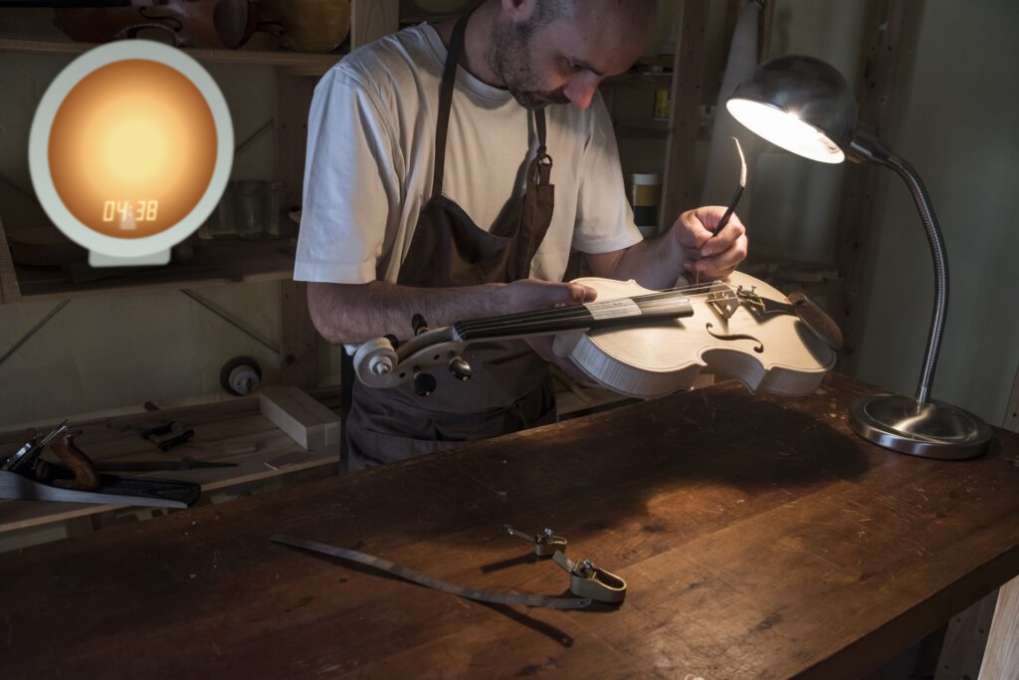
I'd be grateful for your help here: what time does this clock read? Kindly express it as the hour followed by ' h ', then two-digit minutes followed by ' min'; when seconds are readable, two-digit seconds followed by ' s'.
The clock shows 4 h 38 min
